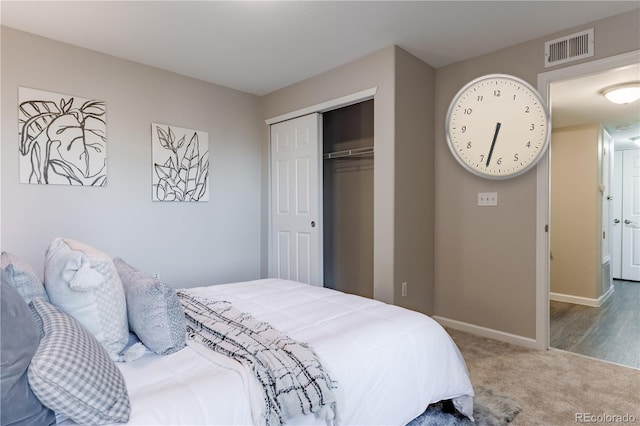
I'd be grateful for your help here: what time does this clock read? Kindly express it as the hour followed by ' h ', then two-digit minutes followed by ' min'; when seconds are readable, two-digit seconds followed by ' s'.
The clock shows 6 h 33 min
